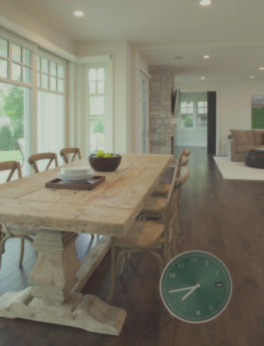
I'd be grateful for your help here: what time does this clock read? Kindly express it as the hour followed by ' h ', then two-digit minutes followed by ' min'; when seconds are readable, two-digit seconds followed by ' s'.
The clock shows 7 h 44 min
